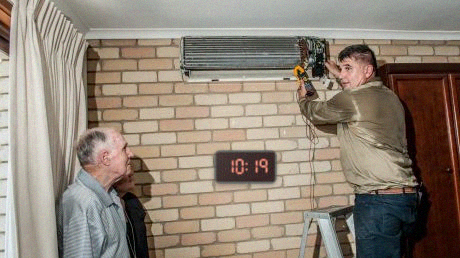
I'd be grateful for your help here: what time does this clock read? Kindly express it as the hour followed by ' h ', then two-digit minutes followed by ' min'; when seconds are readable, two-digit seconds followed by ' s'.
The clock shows 10 h 19 min
